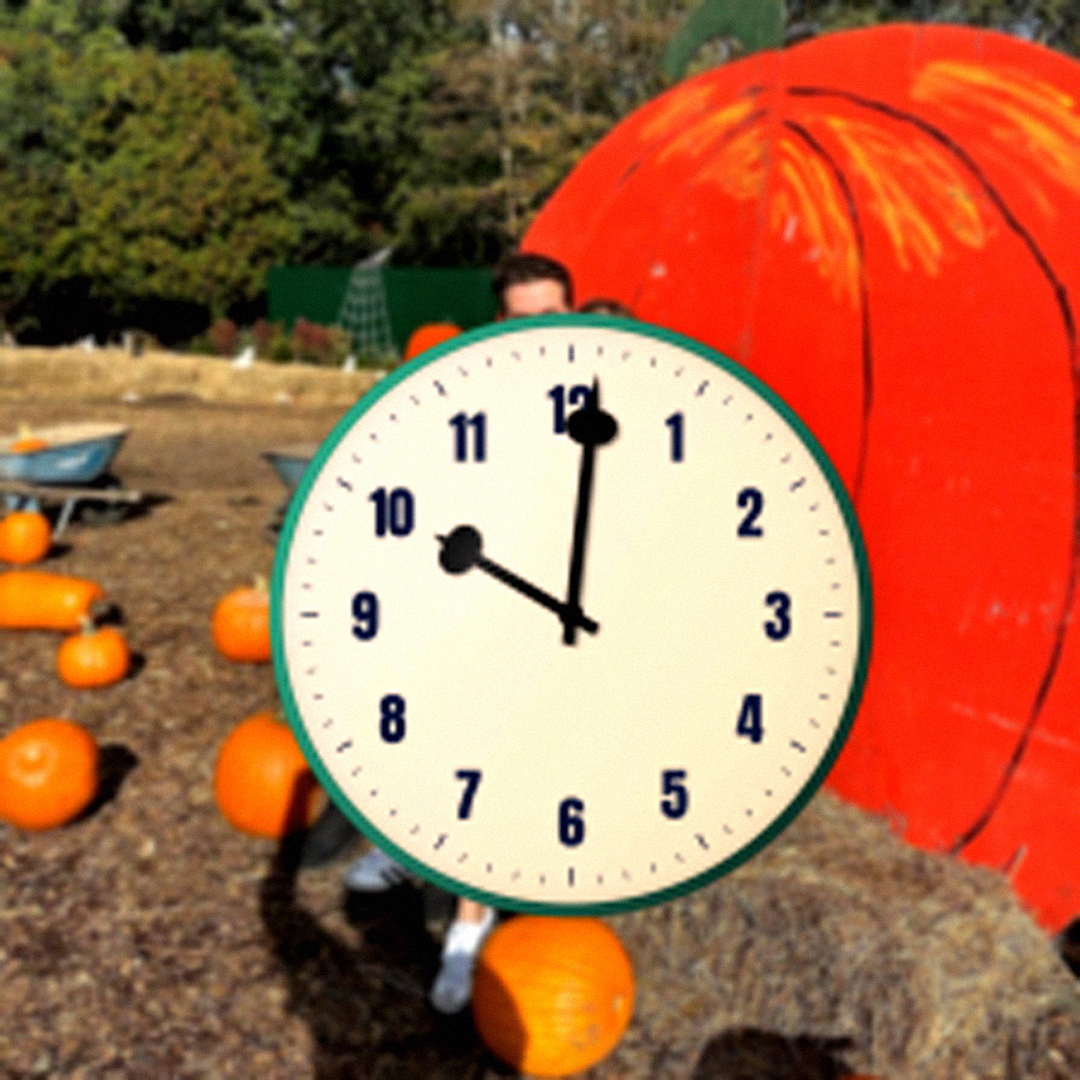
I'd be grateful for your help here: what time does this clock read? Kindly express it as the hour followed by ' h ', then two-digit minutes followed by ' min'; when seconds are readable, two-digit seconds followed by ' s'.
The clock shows 10 h 01 min
